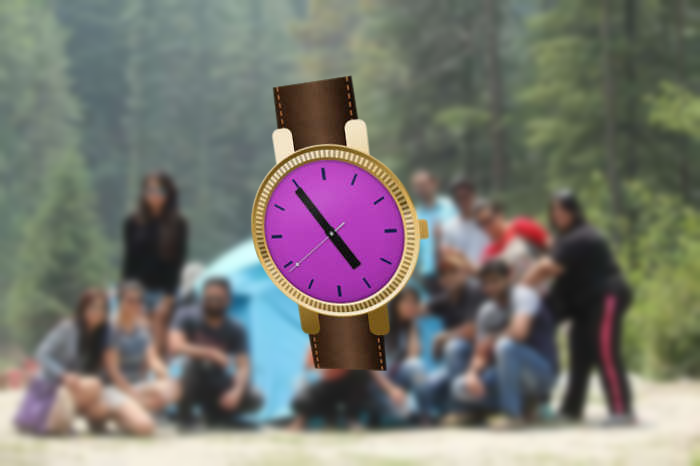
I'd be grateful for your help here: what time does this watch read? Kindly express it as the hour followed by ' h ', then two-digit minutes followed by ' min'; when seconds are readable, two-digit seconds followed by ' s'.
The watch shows 4 h 54 min 39 s
